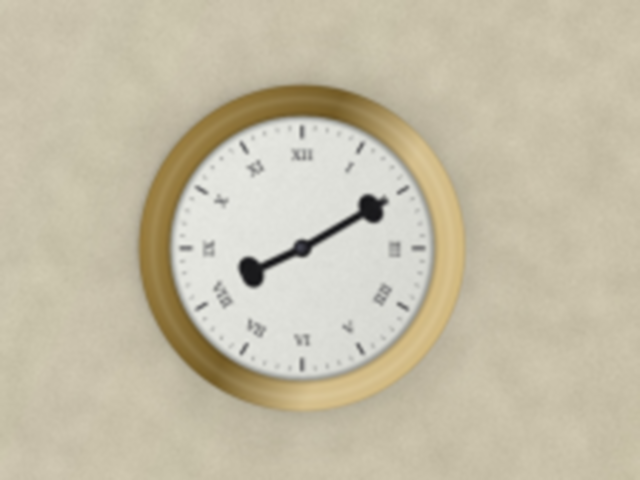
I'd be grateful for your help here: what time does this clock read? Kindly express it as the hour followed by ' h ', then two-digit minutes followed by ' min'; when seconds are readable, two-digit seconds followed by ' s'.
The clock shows 8 h 10 min
